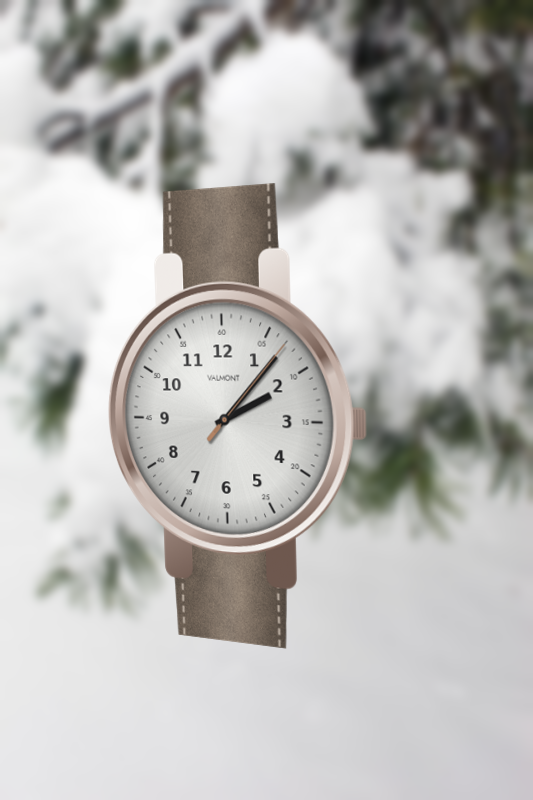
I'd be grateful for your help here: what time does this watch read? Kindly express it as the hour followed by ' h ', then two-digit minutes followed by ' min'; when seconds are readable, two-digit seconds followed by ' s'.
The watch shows 2 h 07 min 07 s
